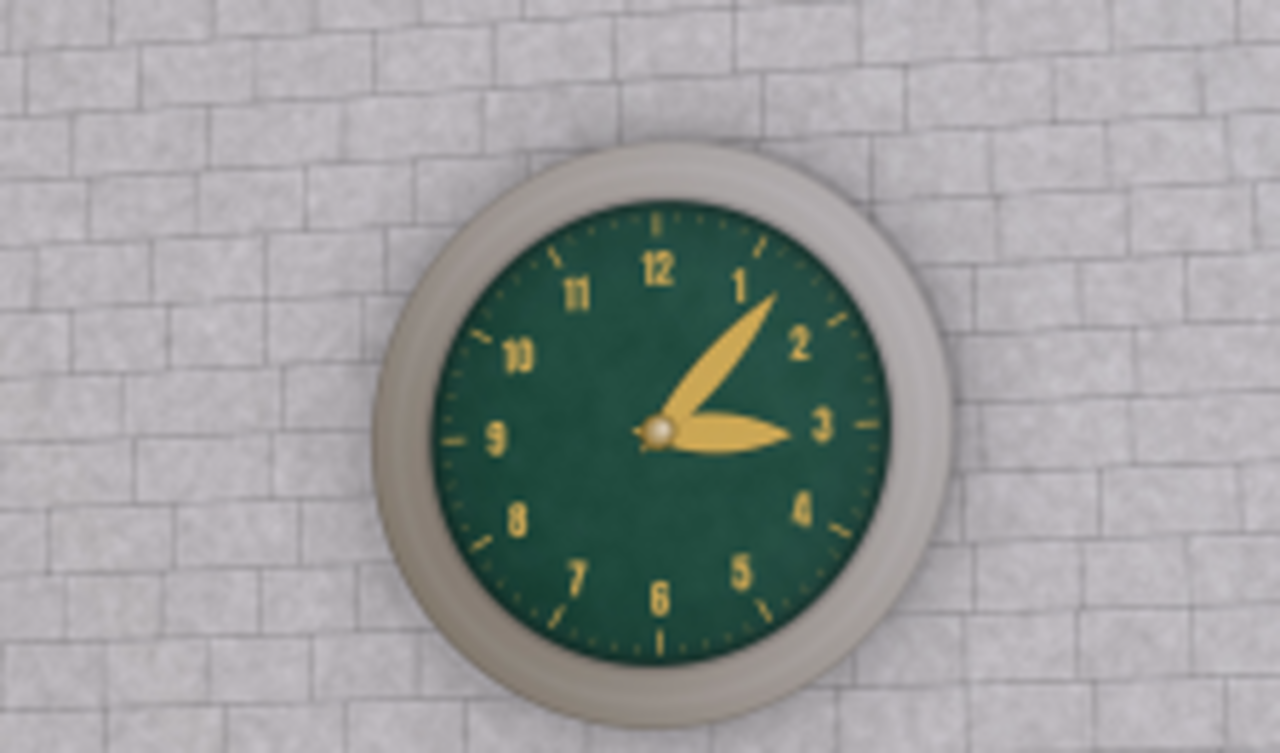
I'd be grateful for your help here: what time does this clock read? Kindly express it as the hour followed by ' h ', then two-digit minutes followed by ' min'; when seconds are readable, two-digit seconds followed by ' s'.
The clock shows 3 h 07 min
